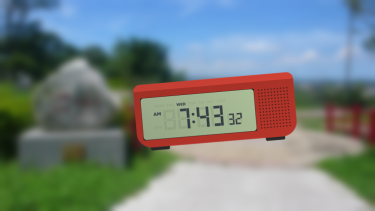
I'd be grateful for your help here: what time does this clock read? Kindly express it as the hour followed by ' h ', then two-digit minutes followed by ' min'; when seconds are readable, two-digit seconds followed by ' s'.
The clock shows 7 h 43 min 32 s
